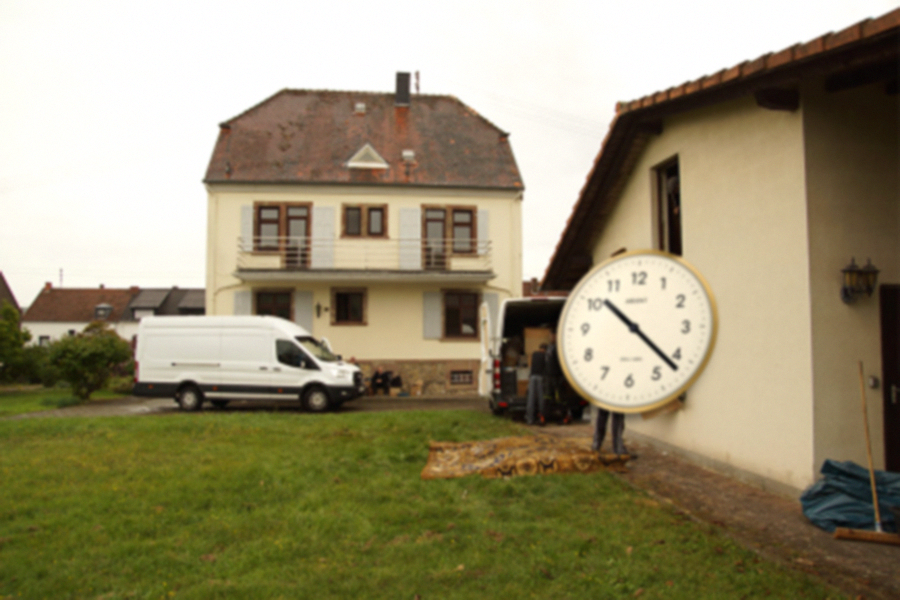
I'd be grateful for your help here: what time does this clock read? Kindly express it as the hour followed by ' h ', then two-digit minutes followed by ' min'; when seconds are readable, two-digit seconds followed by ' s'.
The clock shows 10 h 22 min
